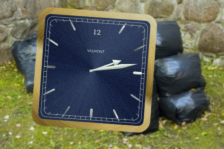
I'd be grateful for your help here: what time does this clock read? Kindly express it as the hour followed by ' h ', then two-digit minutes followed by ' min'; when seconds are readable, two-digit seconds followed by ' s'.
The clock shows 2 h 13 min
